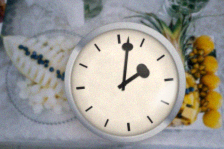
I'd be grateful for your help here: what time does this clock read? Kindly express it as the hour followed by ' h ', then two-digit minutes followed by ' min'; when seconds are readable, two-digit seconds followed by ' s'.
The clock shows 2 h 02 min
